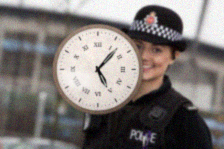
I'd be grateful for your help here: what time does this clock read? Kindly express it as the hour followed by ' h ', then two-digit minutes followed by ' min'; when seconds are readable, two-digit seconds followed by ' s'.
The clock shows 5 h 07 min
